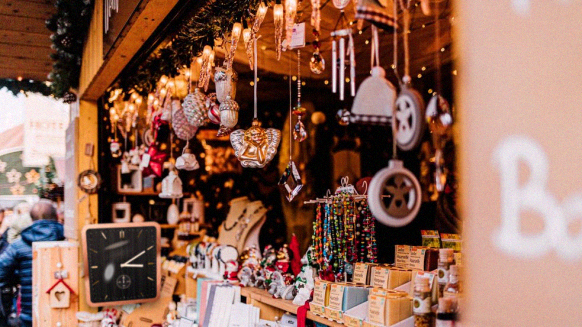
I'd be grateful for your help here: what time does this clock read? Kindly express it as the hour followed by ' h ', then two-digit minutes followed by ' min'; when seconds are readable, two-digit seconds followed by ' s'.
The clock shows 3 h 10 min
